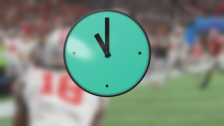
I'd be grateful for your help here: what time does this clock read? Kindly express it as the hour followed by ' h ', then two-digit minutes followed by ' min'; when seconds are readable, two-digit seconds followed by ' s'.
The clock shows 11 h 00 min
